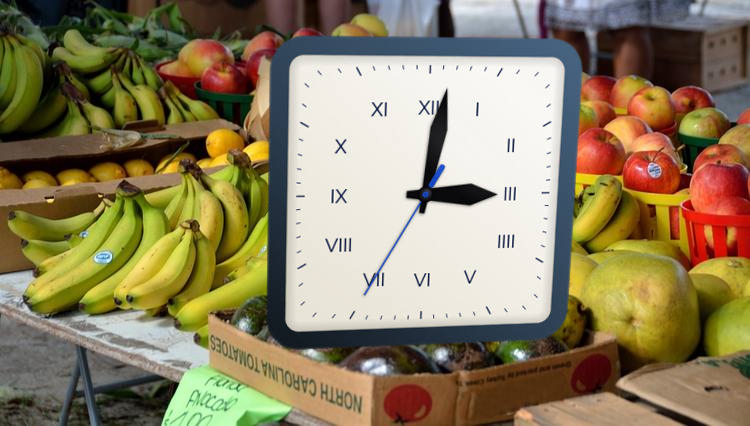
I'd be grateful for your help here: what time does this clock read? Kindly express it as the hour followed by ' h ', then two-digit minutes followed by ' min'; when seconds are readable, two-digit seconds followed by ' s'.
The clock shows 3 h 01 min 35 s
